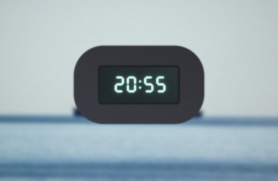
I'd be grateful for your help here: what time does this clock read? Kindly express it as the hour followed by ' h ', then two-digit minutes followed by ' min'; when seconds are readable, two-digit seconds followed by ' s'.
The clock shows 20 h 55 min
